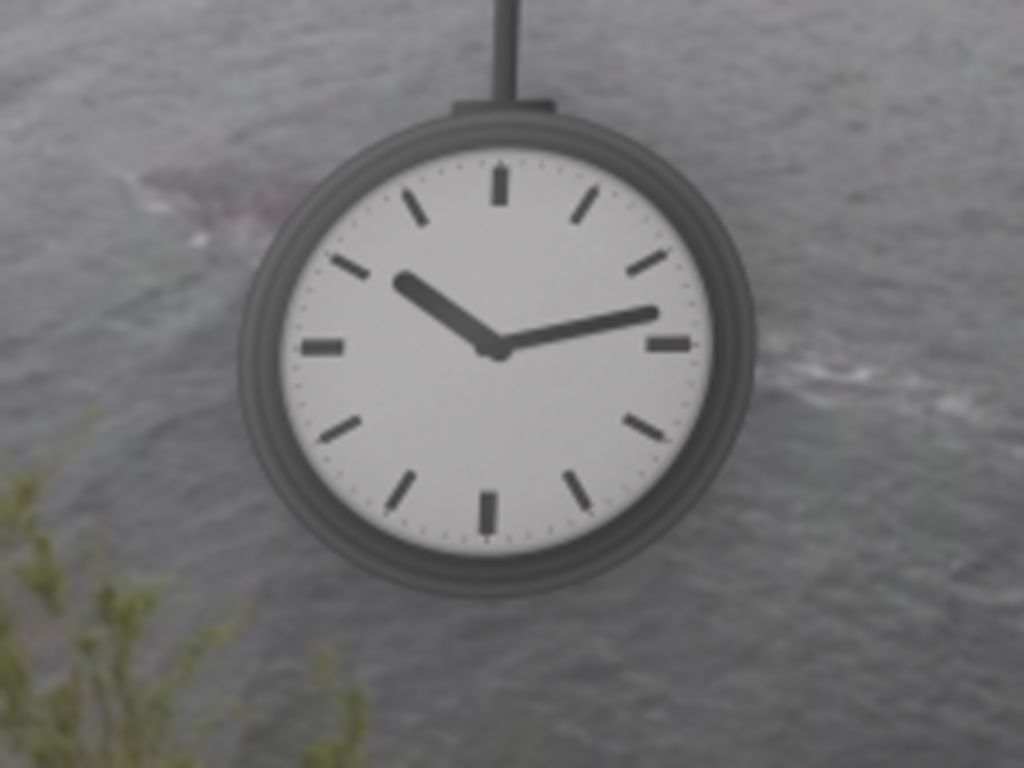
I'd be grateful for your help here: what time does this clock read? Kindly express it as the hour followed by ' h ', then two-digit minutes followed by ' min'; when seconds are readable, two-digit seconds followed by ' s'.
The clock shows 10 h 13 min
